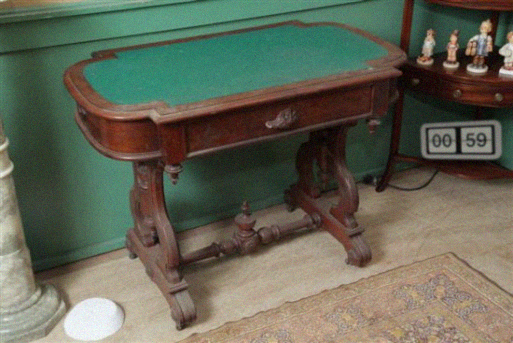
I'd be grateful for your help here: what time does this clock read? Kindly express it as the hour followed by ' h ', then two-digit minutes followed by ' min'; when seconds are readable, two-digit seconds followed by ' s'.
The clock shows 0 h 59 min
